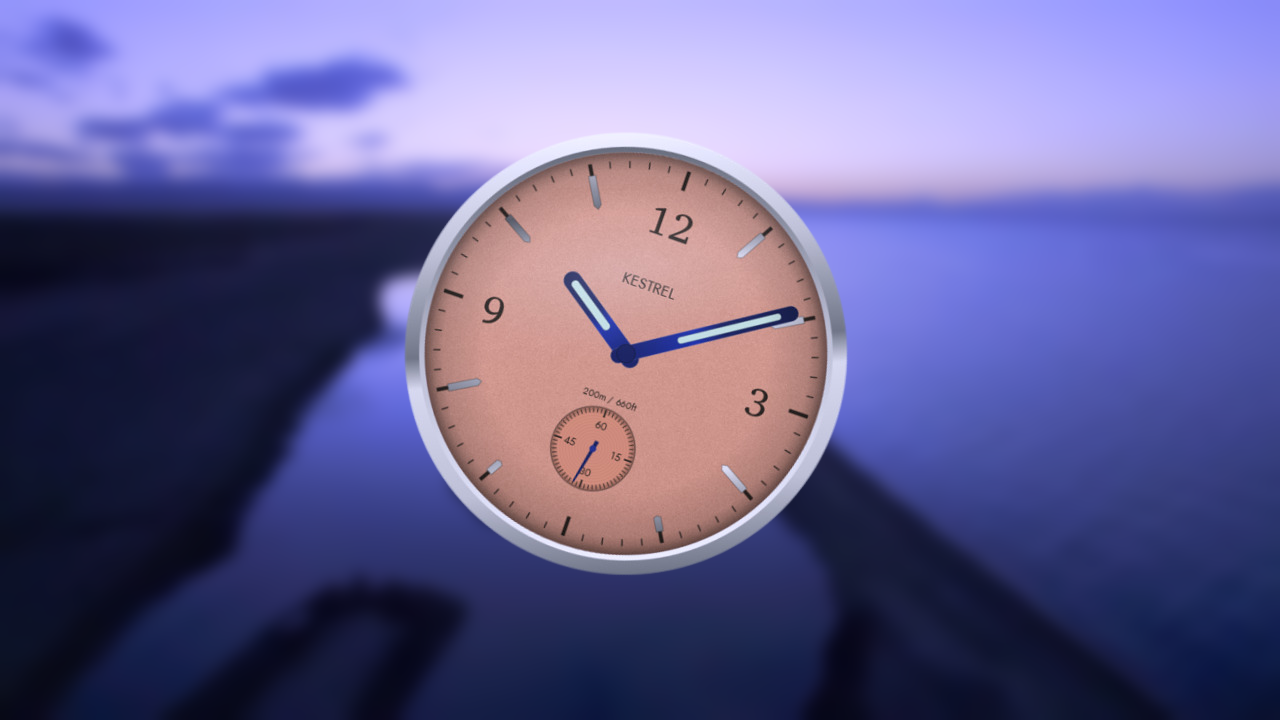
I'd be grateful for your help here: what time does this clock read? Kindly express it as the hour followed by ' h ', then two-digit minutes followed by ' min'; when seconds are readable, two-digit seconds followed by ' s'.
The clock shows 10 h 09 min 32 s
